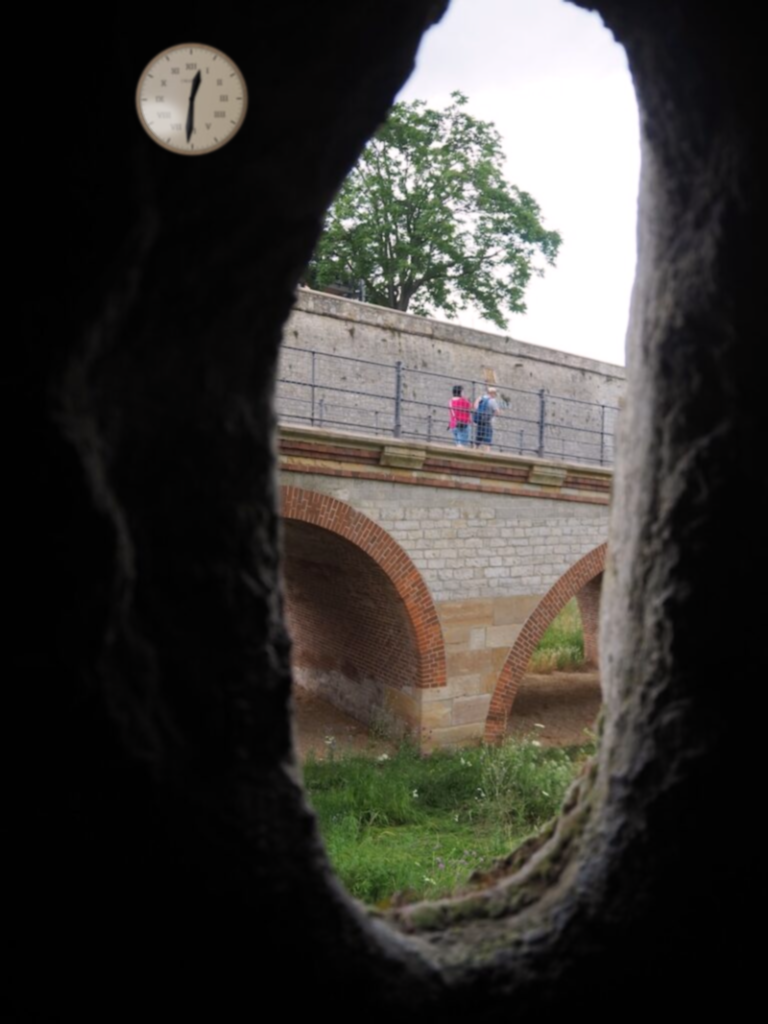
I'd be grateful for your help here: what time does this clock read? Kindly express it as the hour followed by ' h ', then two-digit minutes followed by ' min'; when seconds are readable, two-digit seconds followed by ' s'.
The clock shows 12 h 31 min
